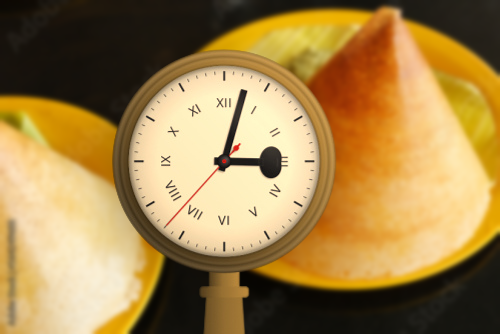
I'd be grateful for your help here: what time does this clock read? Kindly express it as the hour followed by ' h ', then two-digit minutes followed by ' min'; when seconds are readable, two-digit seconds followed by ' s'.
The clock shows 3 h 02 min 37 s
